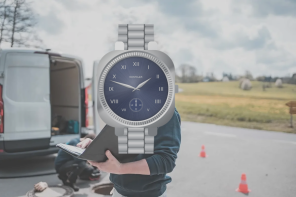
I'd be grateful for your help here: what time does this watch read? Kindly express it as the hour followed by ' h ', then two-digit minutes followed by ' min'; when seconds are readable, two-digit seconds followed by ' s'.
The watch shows 1 h 48 min
